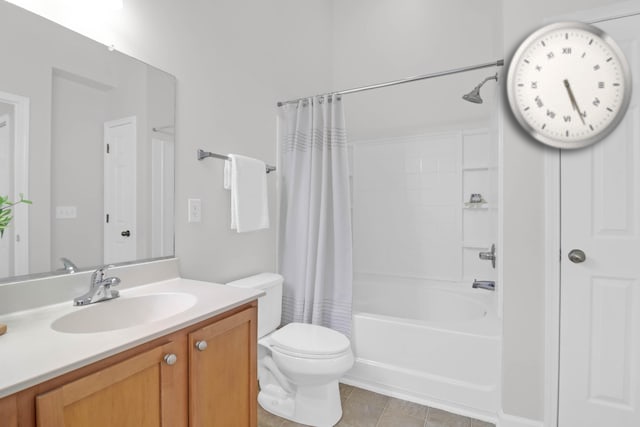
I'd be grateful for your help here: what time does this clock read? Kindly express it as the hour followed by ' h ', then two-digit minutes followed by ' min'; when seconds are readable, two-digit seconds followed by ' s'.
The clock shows 5 h 26 min
